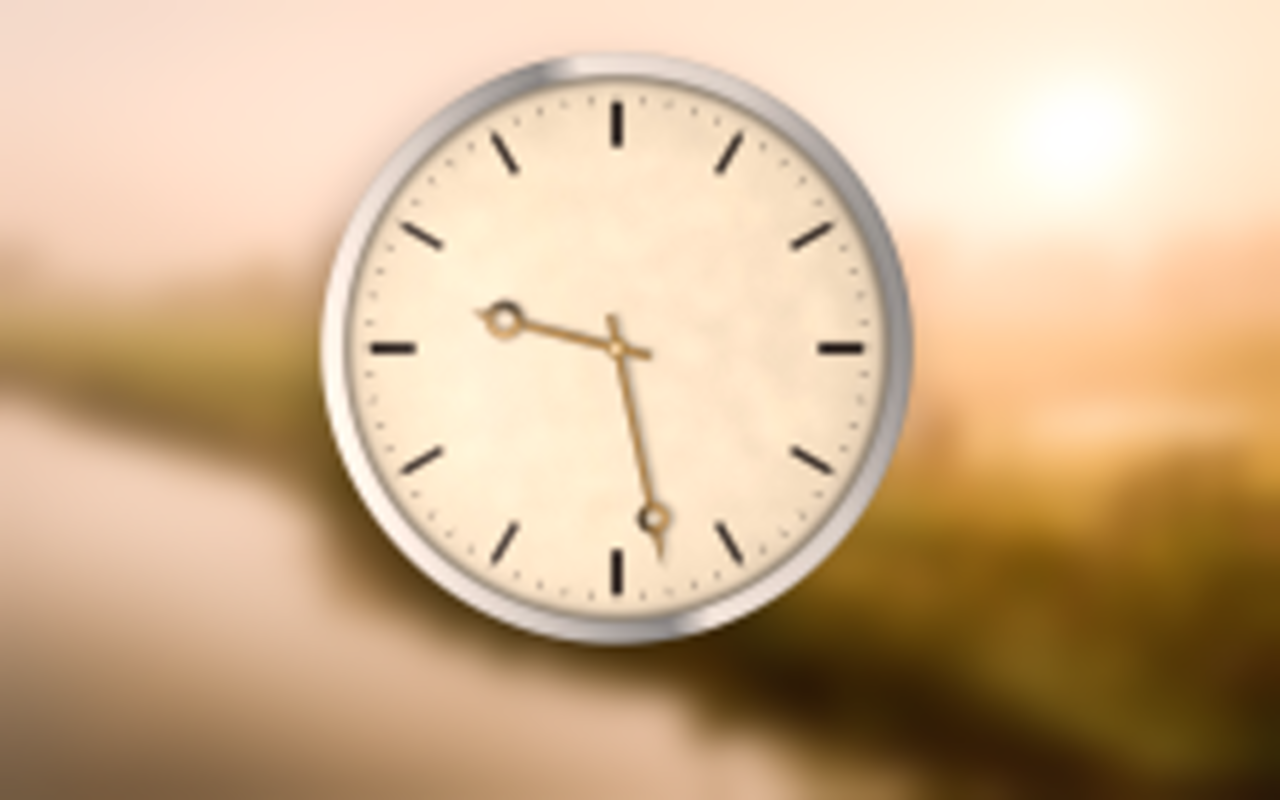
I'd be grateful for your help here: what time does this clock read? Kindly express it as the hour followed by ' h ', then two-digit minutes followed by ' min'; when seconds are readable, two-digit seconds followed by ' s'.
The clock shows 9 h 28 min
